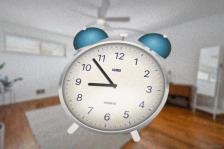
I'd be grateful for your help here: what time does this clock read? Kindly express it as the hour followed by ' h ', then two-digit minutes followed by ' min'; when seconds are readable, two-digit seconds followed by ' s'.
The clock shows 8 h 53 min
